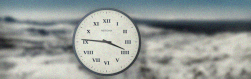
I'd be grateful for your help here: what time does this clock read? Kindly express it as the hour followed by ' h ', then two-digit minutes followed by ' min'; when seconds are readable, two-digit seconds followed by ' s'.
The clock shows 3 h 46 min
